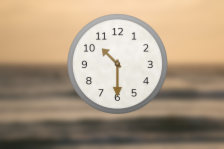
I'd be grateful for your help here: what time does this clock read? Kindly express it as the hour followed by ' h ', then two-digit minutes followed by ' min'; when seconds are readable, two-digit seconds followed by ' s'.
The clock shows 10 h 30 min
